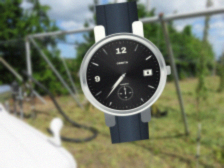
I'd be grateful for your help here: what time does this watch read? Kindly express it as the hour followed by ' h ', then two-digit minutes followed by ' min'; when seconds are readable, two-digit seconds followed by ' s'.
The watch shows 7 h 37 min
